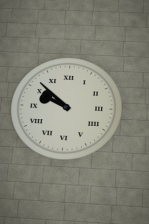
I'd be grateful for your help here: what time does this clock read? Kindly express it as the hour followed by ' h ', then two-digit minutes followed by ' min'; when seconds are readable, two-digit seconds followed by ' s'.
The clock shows 9 h 52 min
